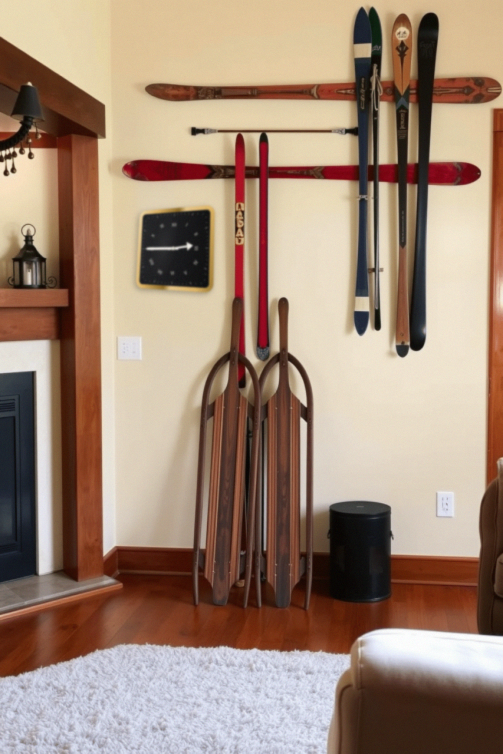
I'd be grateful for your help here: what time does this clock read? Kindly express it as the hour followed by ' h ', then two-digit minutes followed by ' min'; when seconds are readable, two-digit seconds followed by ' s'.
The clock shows 2 h 45 min
